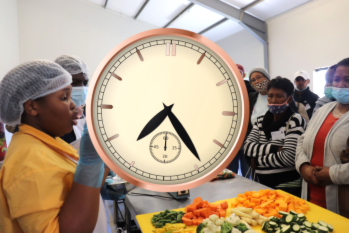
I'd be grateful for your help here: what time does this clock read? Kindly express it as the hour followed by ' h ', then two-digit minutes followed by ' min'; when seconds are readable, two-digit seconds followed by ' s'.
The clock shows 7 h 24 min
